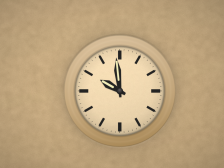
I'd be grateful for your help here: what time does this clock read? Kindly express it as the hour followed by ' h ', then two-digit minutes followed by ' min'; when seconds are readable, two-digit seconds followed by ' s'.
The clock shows 9 h 59 min
